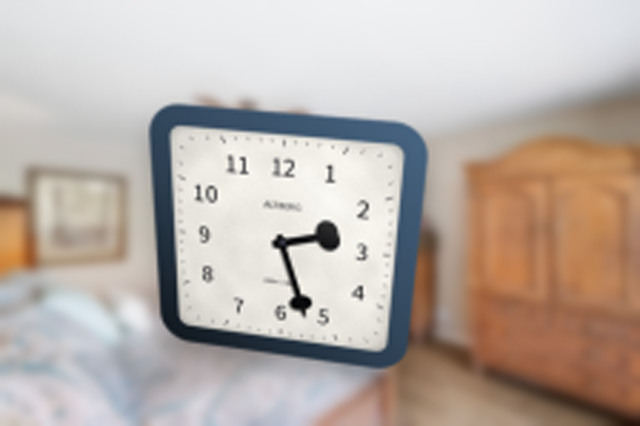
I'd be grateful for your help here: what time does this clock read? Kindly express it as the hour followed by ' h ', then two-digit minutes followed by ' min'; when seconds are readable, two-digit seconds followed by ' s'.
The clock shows 2 h 27 min
